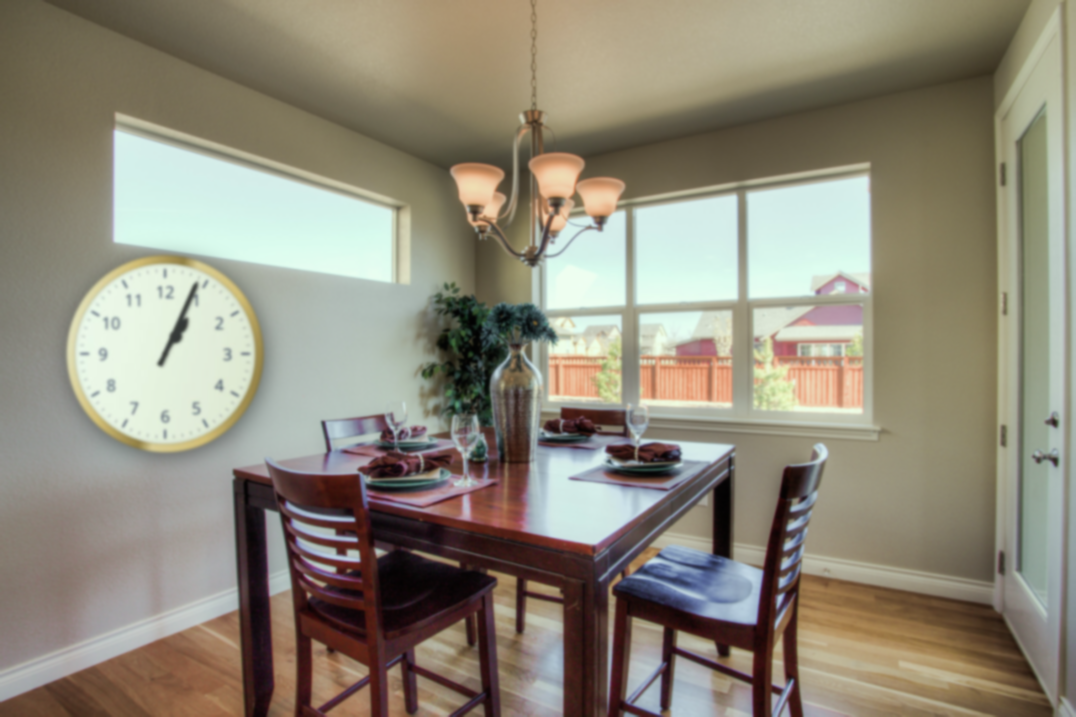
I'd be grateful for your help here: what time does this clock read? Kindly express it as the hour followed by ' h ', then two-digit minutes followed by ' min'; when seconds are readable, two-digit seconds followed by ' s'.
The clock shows 1 h 04 min
